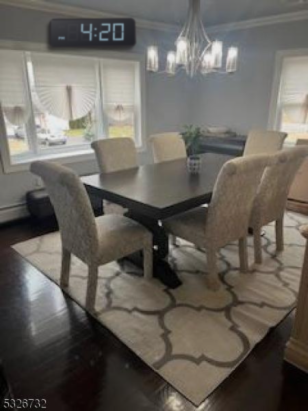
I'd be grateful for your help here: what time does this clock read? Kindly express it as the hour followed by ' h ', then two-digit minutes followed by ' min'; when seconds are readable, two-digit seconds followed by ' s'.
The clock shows 4 h 20 min
